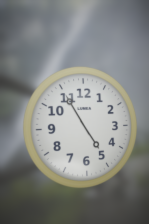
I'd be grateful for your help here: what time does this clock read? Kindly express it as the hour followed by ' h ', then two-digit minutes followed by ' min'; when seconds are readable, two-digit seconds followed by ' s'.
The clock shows 4 h 55 min
